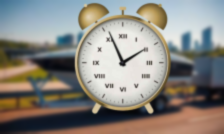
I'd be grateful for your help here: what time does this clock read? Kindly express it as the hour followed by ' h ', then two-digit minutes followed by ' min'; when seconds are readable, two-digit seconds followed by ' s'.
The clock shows 1 h 56 min
